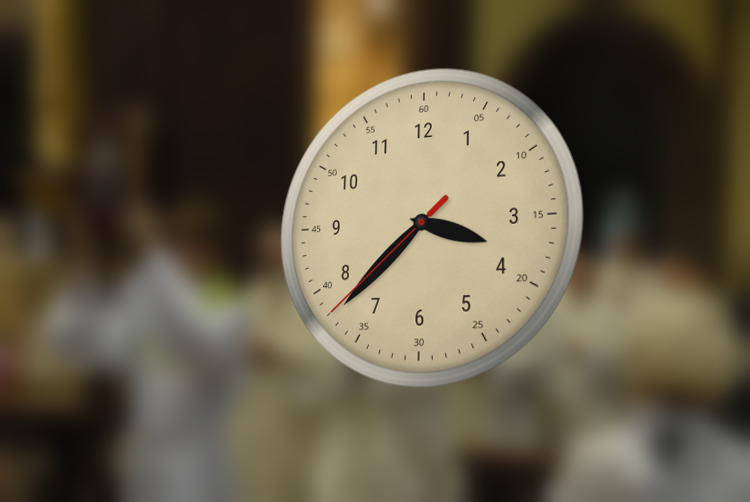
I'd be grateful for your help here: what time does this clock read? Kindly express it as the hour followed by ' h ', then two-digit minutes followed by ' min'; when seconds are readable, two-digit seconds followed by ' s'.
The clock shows 3 h 37 min 38 s
